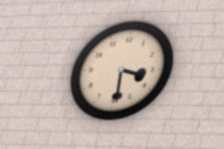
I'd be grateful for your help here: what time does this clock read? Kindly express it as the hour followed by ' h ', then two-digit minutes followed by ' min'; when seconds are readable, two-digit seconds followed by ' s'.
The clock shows 3 h 29 min
